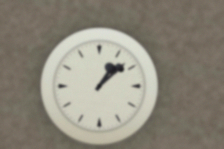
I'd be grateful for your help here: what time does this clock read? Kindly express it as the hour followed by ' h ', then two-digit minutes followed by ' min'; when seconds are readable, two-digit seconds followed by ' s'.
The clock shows 1 h 08 min
